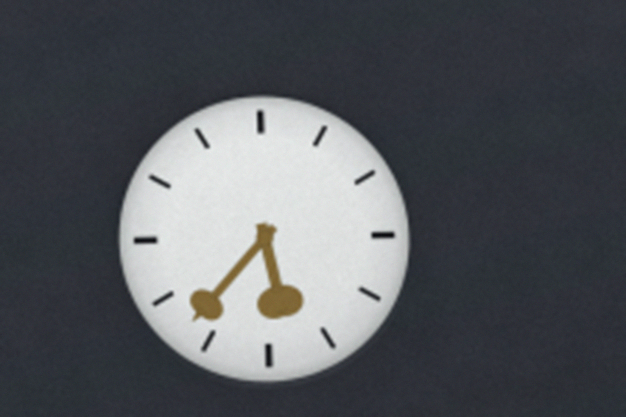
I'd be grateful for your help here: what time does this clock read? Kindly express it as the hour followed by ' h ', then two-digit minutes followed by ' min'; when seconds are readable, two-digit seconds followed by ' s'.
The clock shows 5 h 37 min
